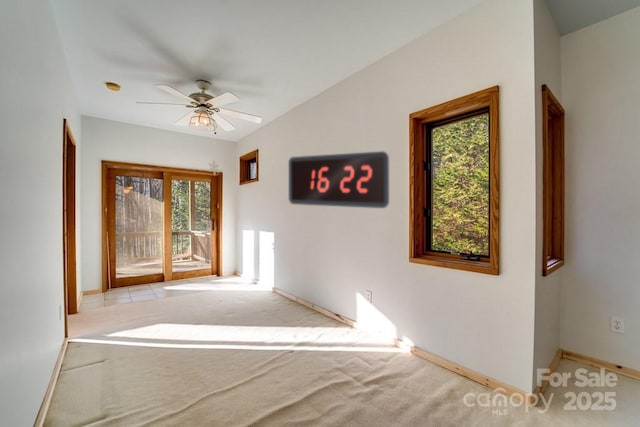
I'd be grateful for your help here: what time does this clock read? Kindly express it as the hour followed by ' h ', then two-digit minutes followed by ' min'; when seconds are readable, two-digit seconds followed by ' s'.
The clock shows 16 h 22 min
